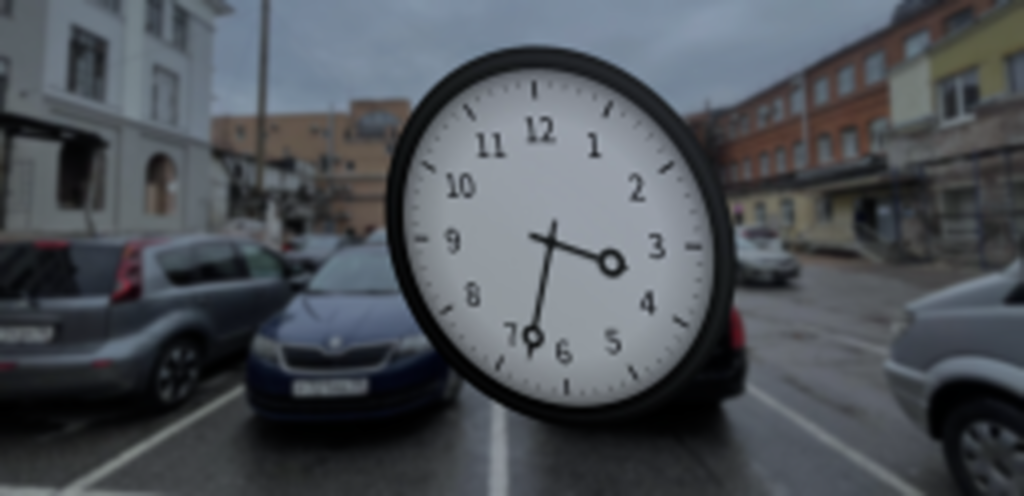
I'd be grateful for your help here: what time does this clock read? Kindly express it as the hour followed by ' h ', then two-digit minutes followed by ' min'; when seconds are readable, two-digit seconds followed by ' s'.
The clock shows 3 h 33 min
